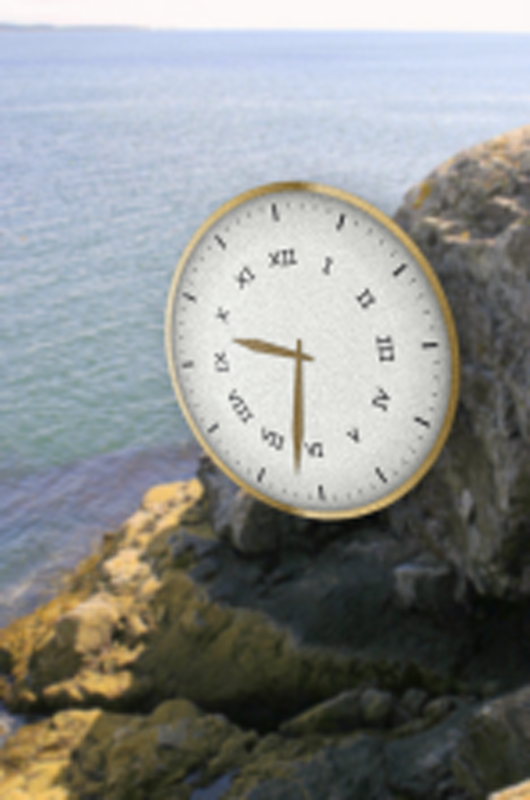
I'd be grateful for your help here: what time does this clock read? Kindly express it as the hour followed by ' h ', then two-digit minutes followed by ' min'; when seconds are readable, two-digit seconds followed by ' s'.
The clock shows 9 h 32 min
